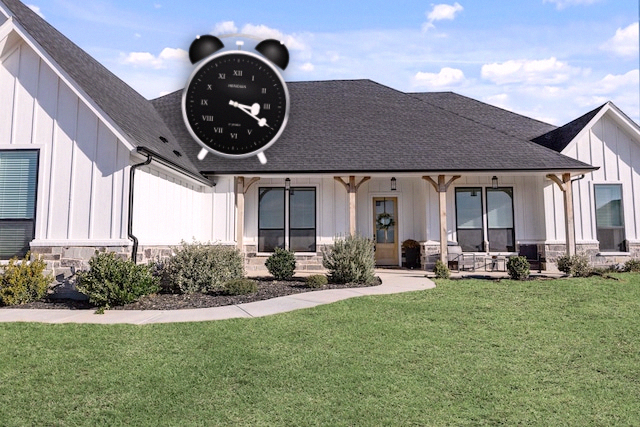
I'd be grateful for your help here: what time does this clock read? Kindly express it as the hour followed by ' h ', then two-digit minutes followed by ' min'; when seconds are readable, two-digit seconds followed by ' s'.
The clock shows 3 h 20 min
